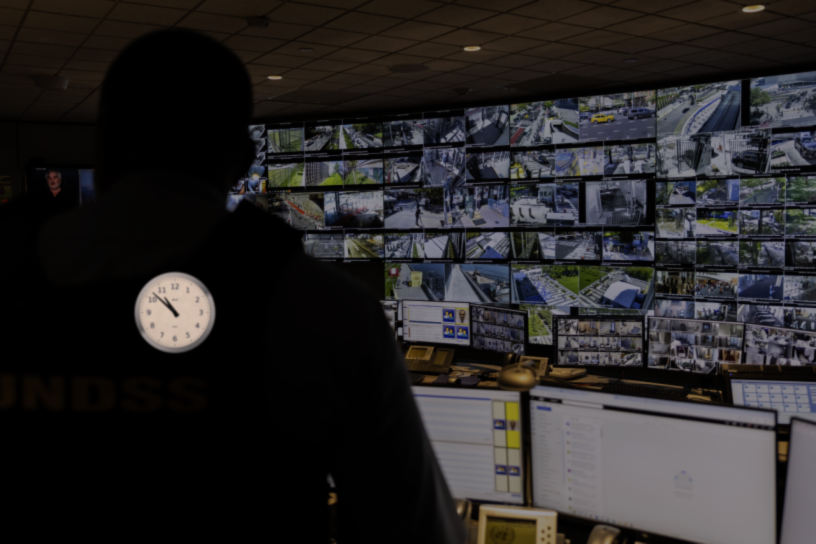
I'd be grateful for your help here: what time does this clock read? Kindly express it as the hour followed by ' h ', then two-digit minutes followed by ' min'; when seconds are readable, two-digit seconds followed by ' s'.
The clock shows 10 h 52 min
